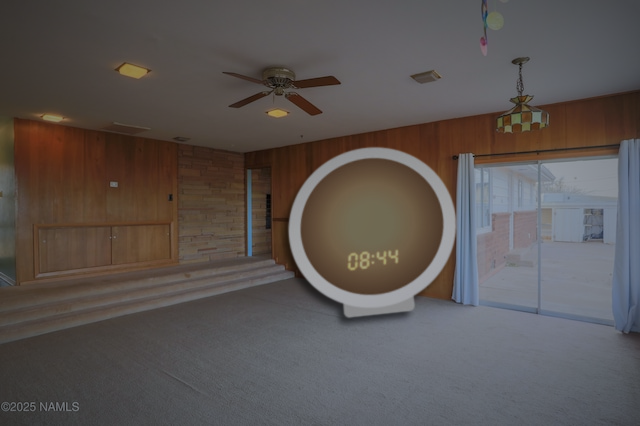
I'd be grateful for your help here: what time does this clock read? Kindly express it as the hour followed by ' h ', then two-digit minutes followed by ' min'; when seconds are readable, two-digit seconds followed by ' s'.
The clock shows 8 h 44 min
